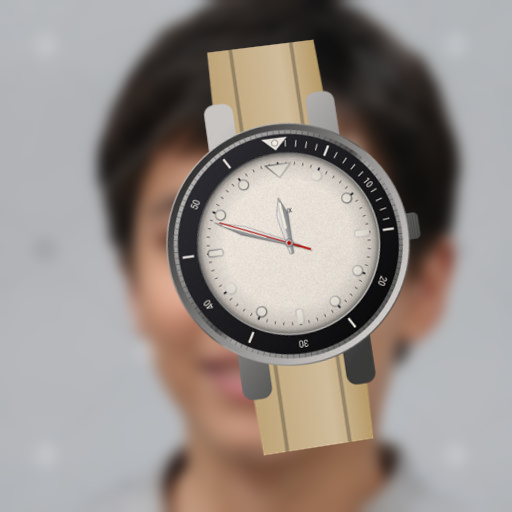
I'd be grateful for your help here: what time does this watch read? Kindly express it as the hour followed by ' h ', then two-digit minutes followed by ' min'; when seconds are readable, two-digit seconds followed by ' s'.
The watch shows 11 h 48 min 49 s
